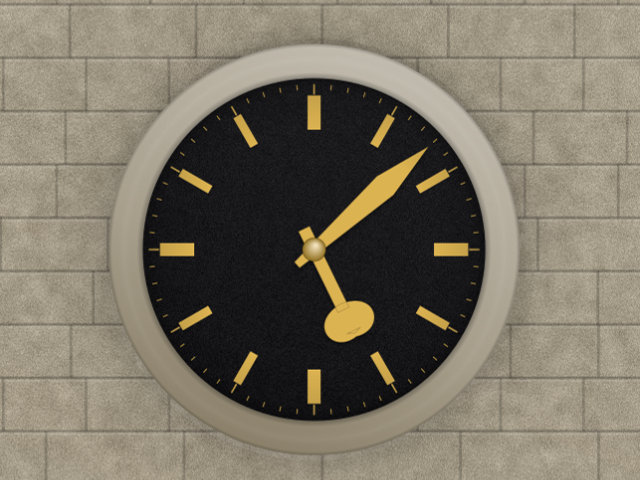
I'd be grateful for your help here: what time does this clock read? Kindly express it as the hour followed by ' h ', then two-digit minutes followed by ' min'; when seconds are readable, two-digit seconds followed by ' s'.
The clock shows 5 h 08 min
